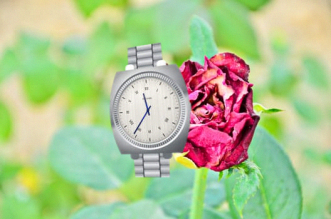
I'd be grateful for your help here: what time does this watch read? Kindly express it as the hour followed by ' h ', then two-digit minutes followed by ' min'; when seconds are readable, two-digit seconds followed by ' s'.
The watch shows 11 h 36 min
